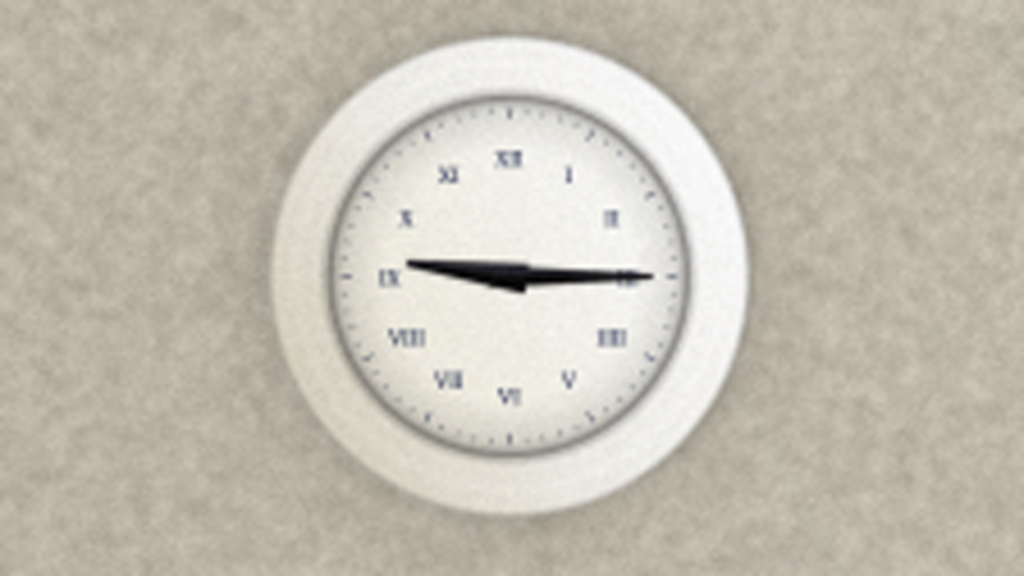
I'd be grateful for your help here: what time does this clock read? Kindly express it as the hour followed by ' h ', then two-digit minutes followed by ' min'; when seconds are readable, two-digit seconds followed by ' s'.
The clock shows 9 h 15 min
